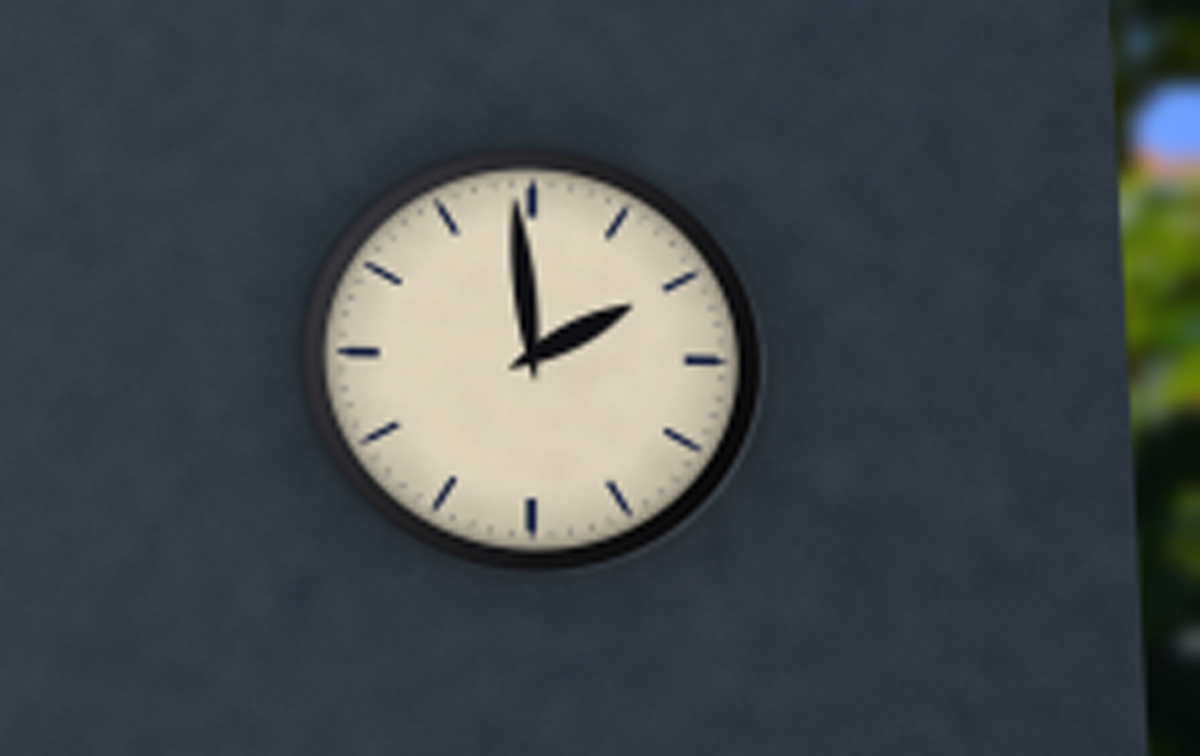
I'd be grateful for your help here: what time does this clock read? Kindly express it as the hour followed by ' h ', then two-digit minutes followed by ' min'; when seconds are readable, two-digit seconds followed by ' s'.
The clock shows 1 h 59 min
